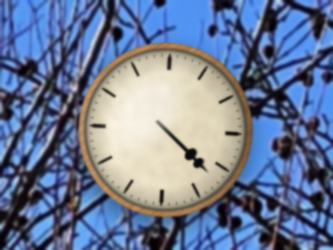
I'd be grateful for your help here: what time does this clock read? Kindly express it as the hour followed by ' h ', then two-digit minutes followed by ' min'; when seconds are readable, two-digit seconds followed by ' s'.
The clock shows 4 h 22 min
